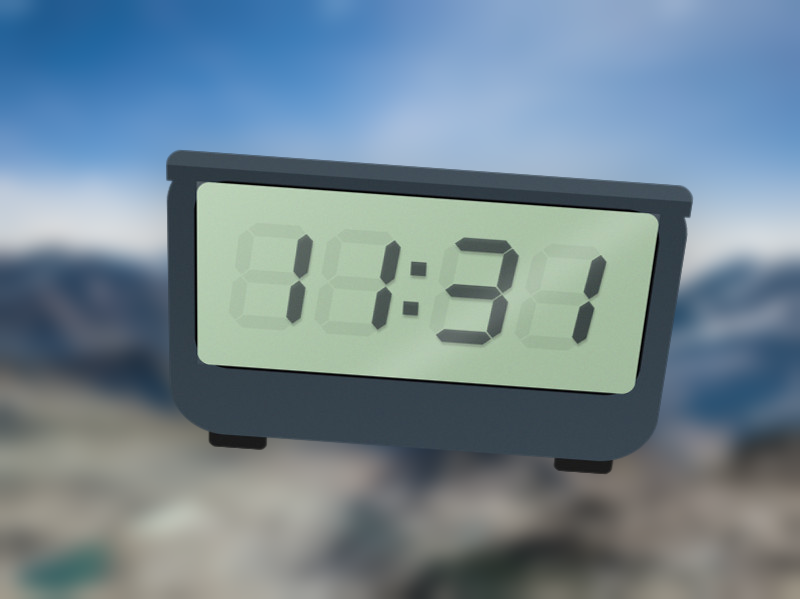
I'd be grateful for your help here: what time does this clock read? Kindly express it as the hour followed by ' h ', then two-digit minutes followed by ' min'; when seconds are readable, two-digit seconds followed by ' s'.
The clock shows 11 h 31 min
